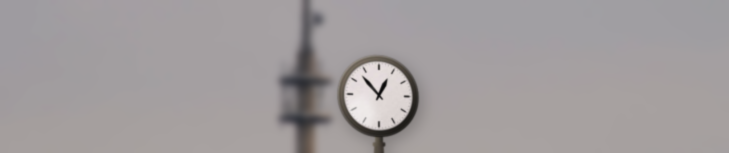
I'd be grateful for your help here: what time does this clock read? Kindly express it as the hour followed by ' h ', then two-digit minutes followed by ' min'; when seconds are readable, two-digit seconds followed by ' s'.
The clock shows 12 h 53 min
